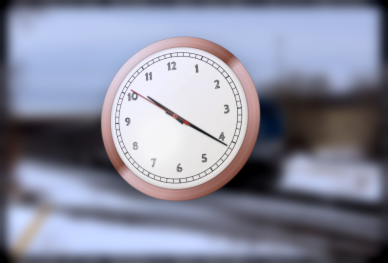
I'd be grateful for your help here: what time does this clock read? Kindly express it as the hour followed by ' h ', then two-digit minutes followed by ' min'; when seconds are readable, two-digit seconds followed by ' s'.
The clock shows 10 h 20 min 51 s
